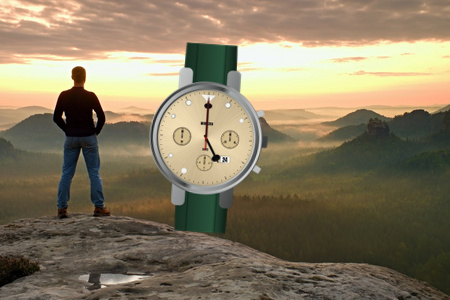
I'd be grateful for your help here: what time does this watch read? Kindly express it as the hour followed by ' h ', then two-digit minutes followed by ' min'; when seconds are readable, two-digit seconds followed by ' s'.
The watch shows 5 h 00 min
